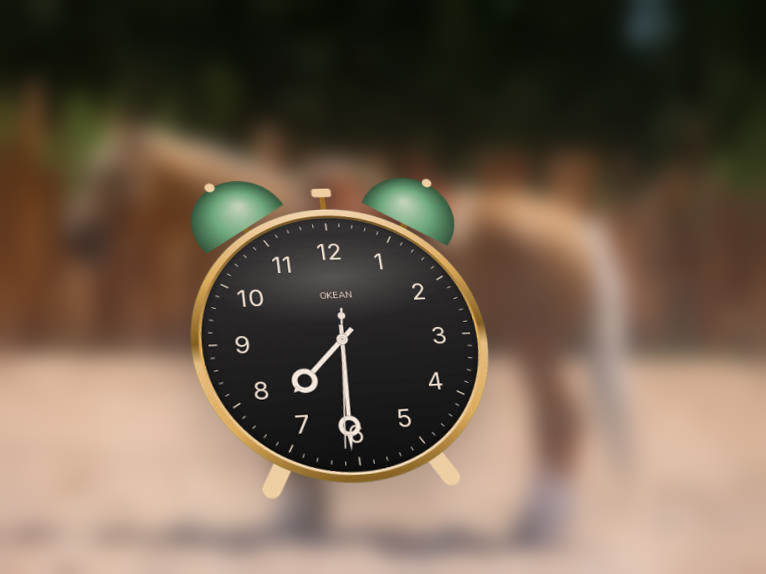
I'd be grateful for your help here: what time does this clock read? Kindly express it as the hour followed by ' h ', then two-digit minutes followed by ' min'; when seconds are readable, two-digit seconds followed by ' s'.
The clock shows 7 h 30 min 31 s
